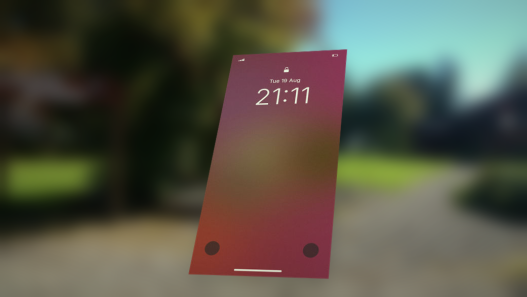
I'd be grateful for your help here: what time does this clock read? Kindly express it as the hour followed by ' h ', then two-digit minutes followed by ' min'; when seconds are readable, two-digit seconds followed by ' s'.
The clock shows 21 h 11 min
